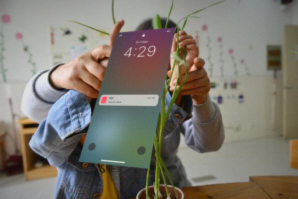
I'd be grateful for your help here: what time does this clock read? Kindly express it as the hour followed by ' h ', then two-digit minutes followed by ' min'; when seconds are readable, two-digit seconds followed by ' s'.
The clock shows 4 h 29 min
